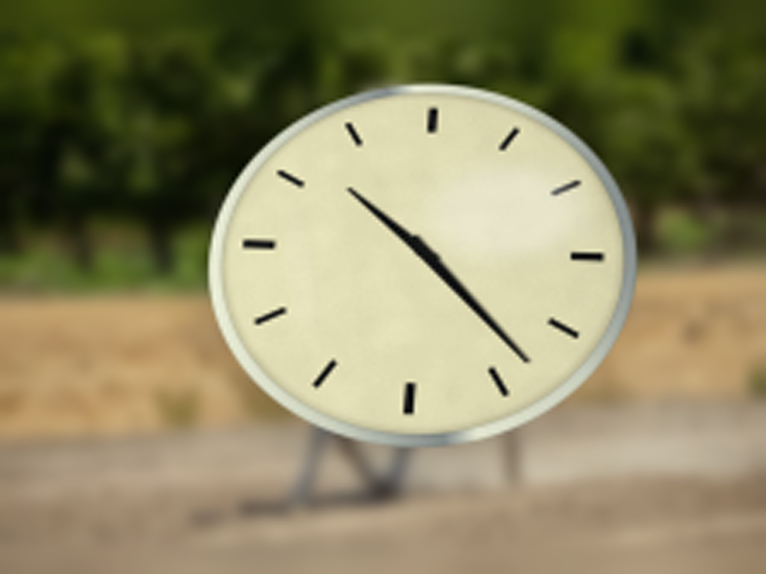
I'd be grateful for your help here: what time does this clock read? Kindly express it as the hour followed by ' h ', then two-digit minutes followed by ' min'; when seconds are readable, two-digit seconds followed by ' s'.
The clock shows 10 h 23 min
